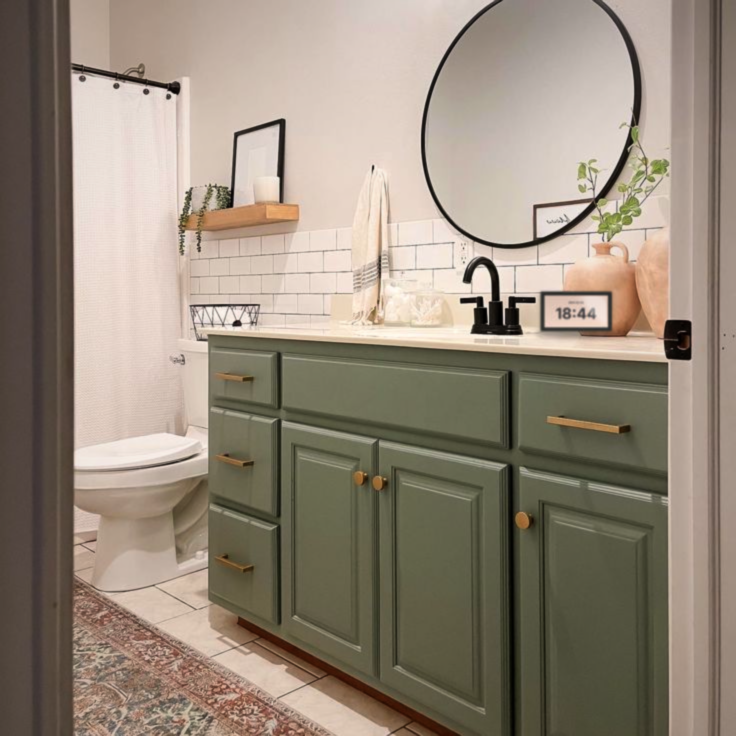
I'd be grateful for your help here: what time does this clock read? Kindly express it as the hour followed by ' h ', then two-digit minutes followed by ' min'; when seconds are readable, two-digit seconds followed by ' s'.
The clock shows 18 h 44 min
